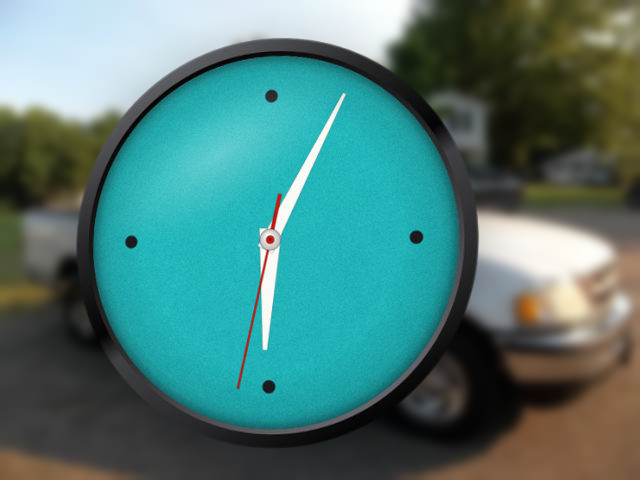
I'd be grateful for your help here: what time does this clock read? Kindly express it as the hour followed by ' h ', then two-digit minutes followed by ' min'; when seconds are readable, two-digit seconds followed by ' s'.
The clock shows 6 h 04 min 32 s
